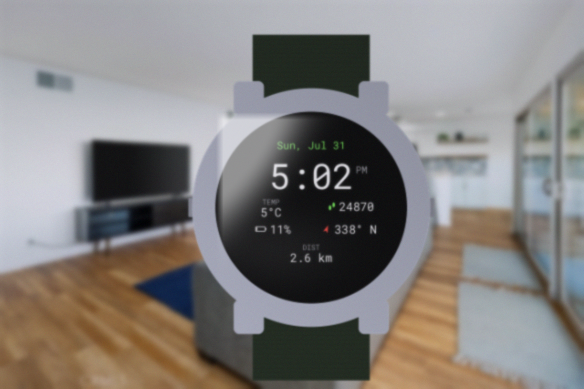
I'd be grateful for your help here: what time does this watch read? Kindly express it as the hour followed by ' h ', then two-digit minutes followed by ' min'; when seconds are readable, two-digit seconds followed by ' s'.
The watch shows 5 h 02 min
